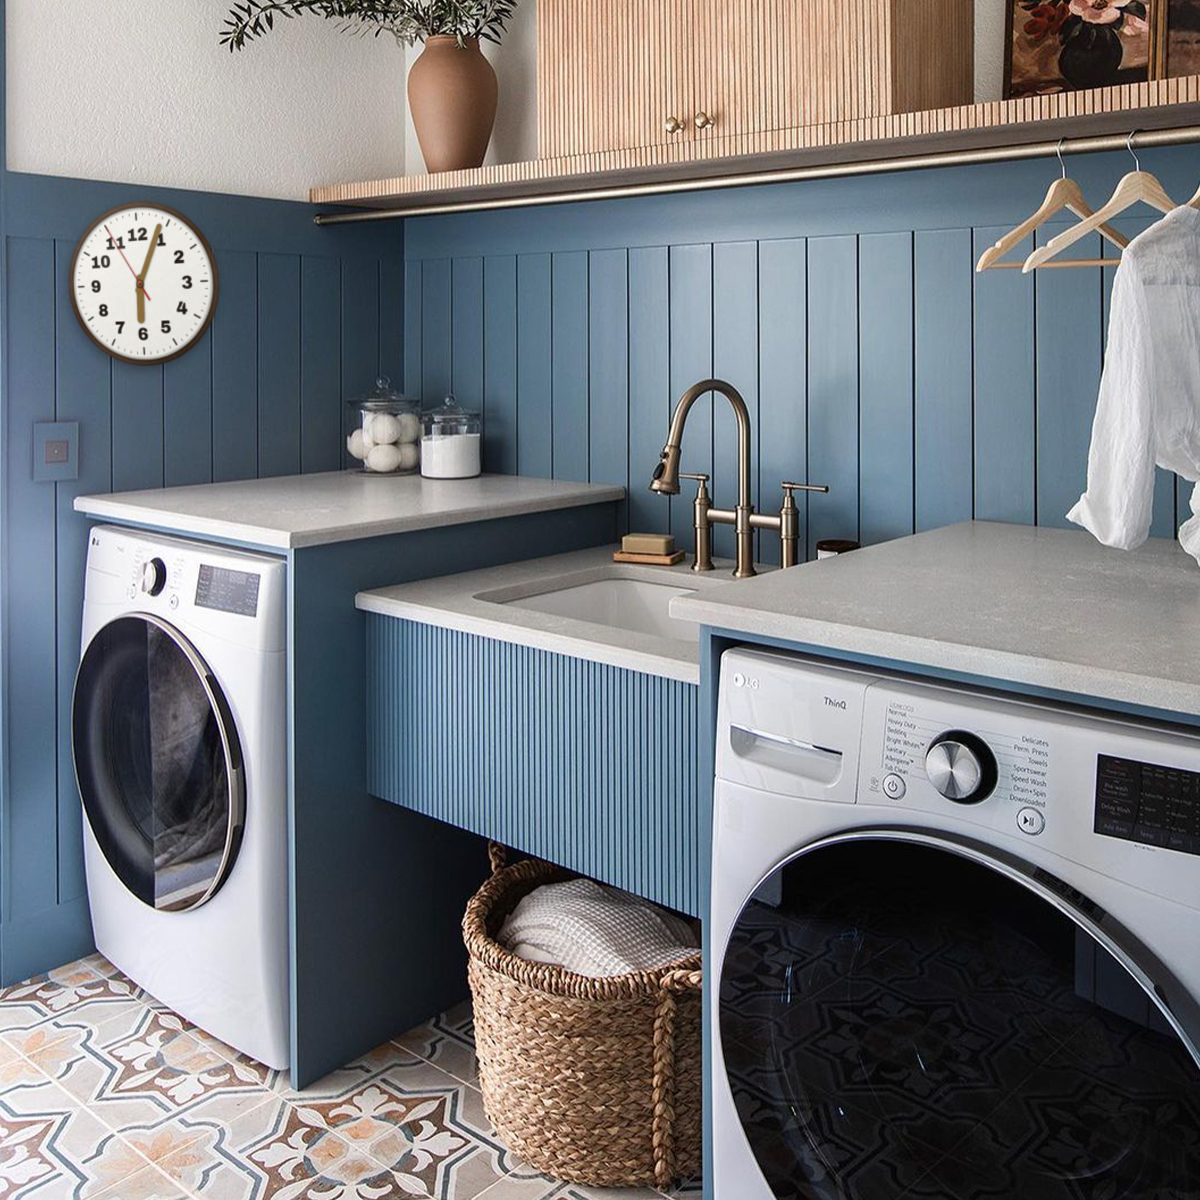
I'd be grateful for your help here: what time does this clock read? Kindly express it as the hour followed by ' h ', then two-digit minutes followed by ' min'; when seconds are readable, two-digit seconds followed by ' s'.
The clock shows 6 h 03 min 55 s
